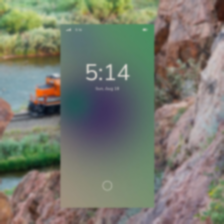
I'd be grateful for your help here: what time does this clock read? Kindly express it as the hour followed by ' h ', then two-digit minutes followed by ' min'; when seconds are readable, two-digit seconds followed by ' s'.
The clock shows 5 h 14 min
